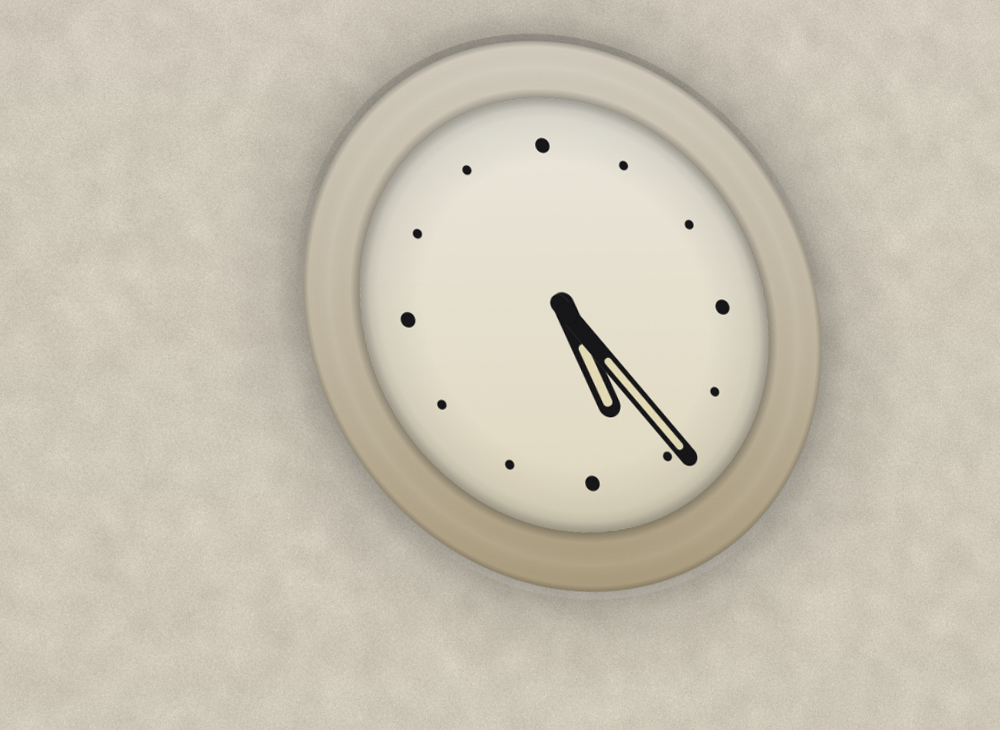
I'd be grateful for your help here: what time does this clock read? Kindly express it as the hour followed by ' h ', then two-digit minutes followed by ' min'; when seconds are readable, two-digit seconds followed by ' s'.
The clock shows 5 h 24 min
